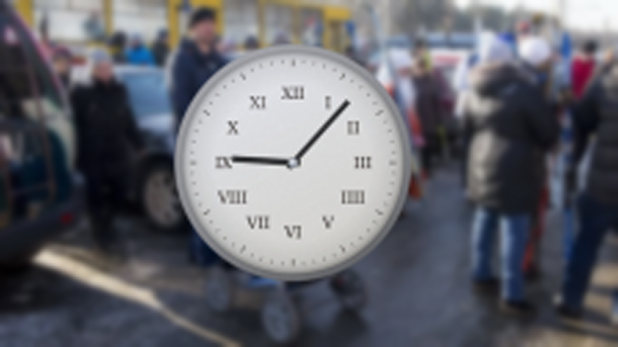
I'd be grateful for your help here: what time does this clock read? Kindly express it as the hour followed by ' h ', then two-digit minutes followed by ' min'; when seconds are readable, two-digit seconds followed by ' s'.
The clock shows 9 h 07 min
